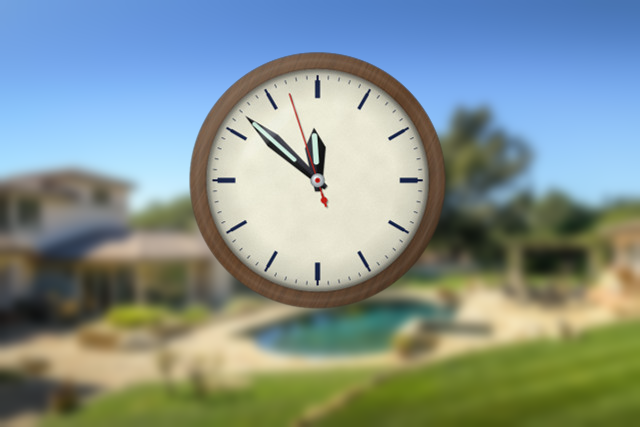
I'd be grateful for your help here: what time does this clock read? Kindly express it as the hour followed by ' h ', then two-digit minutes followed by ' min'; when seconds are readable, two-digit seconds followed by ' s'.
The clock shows 11 h 51 min 57 s
